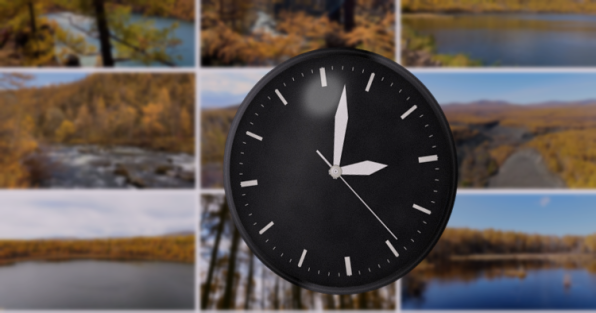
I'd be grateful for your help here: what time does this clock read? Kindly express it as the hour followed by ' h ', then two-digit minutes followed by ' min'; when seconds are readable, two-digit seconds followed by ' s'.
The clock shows 3 h 02 min 24 s
